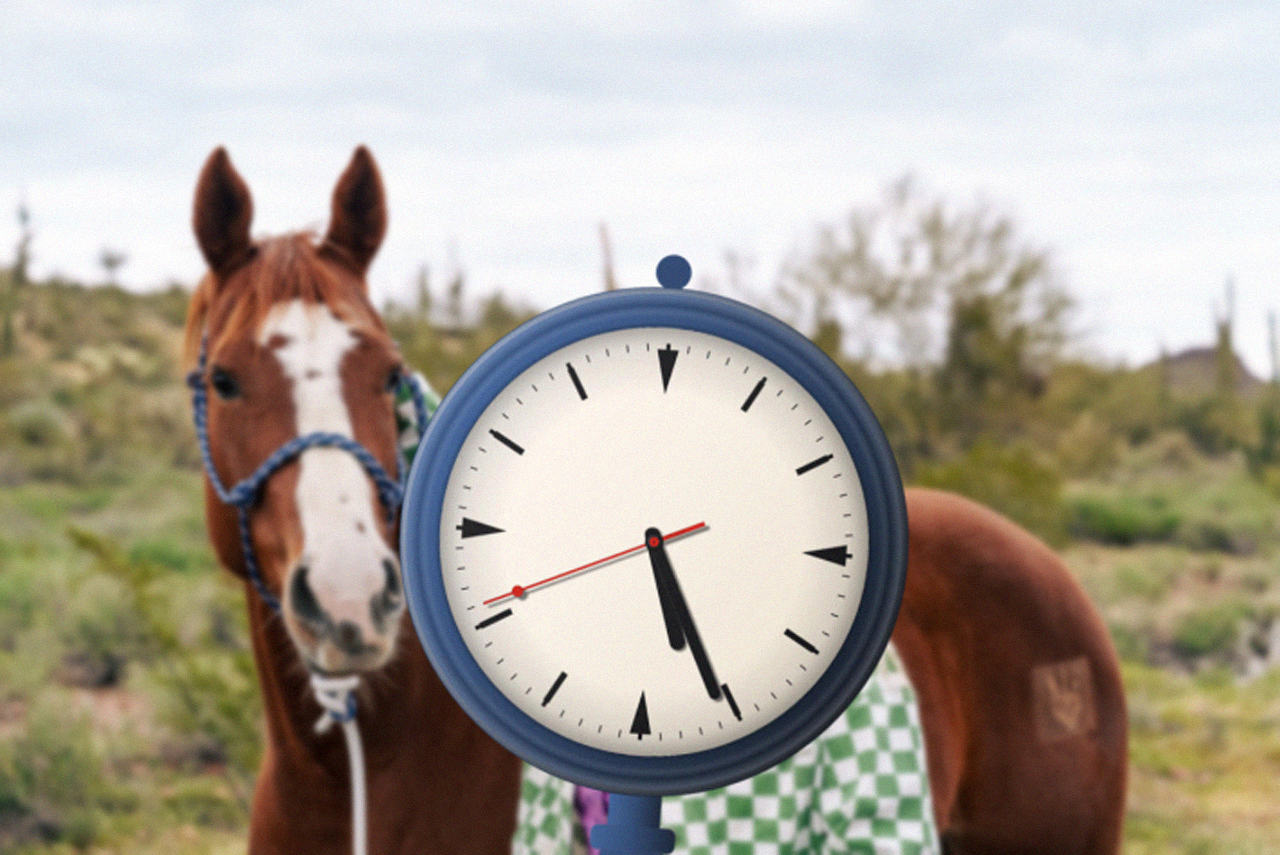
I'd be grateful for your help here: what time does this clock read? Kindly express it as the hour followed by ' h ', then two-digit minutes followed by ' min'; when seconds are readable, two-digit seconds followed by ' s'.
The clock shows 5 h 25 min 41 s
